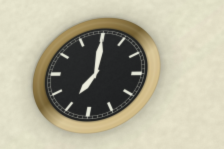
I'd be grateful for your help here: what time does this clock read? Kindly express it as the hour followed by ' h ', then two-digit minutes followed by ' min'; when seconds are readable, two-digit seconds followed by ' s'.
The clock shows 7 h 00 min
